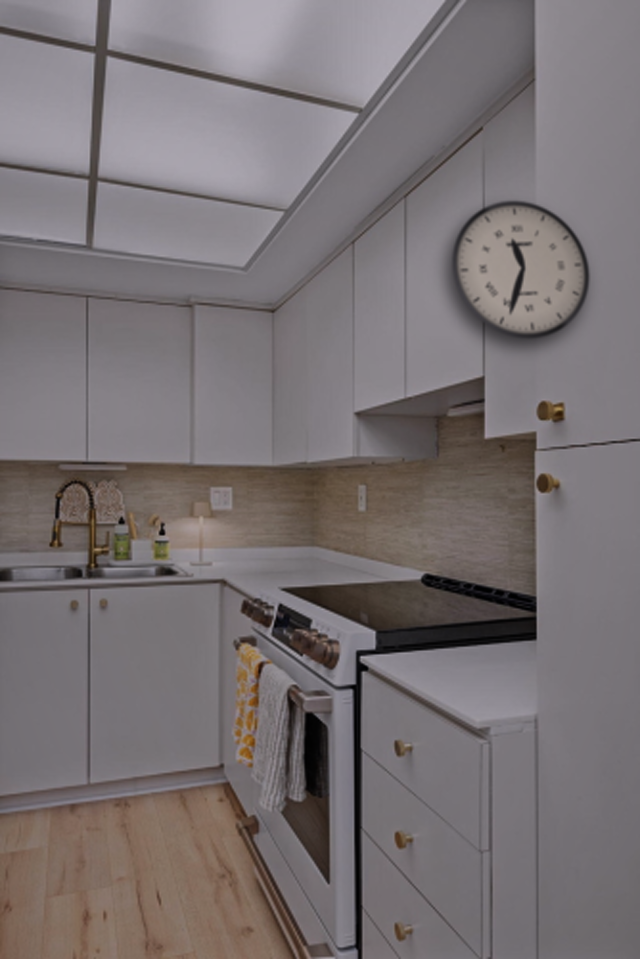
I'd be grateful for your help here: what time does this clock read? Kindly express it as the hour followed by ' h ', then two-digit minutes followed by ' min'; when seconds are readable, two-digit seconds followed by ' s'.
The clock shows 11 h 34 min
